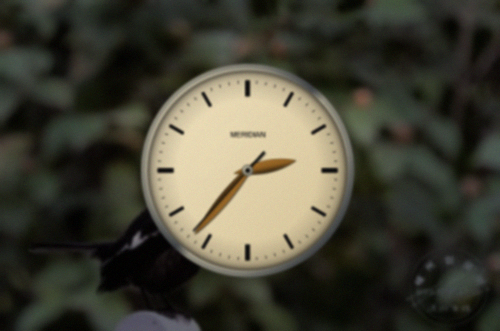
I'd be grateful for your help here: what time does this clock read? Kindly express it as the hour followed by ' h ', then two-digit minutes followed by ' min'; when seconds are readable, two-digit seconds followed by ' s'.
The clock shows 2 h 36 min 37 s
